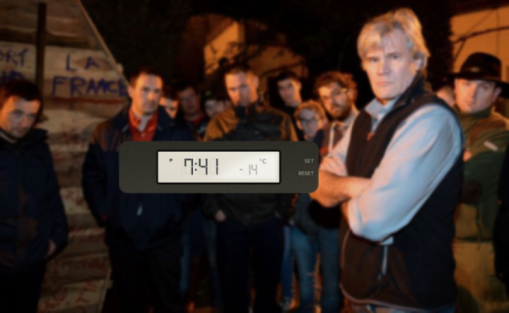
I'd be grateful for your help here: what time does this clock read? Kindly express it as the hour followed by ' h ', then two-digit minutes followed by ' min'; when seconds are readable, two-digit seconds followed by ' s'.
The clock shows 7 h 41 min
